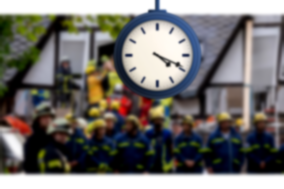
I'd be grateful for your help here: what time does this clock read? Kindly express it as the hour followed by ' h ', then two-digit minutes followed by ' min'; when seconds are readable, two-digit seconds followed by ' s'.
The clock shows 4 h 19 min
